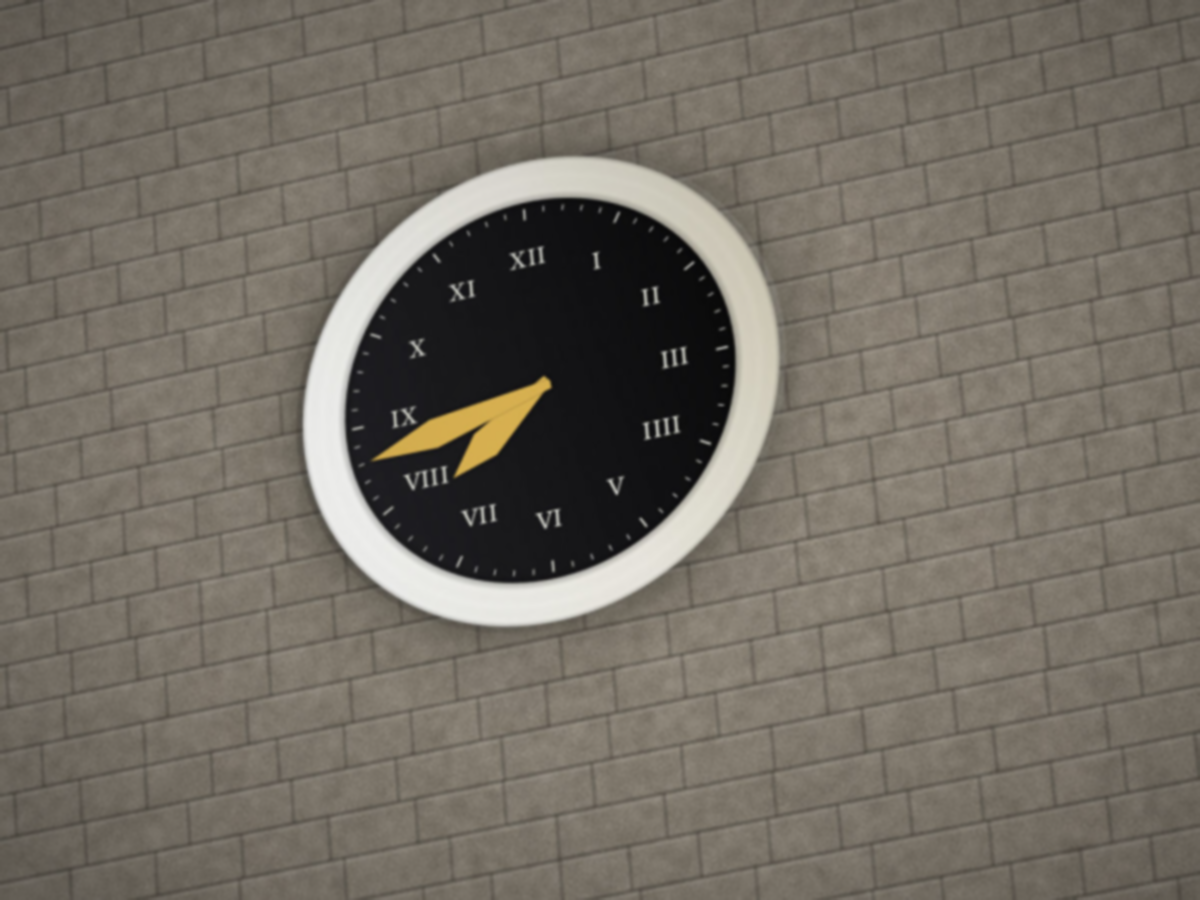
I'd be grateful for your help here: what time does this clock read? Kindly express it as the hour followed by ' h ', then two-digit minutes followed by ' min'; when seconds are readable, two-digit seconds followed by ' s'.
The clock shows 7 h 43 min
